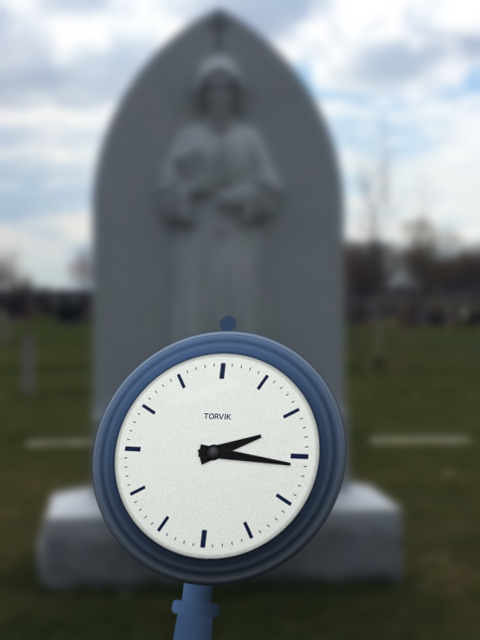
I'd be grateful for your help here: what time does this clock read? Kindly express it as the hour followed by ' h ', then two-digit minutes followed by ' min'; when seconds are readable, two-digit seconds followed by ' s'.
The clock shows 2 h 16 min
